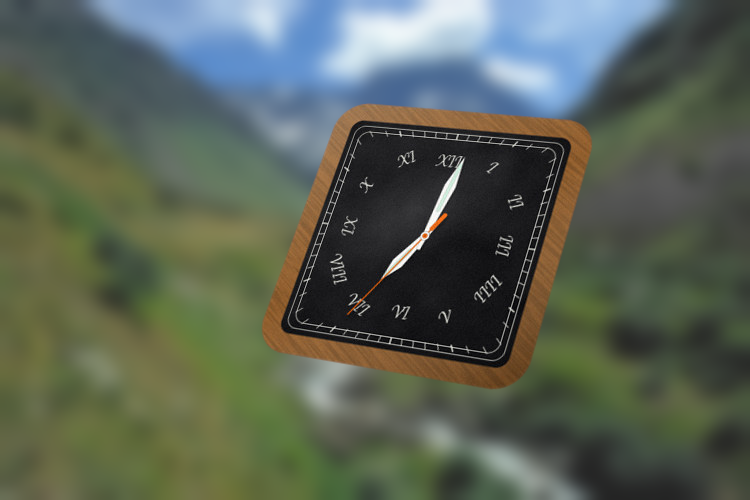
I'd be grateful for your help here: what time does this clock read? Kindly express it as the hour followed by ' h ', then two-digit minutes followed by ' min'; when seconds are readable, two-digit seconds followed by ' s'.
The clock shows 7 h 01 min 35 s
